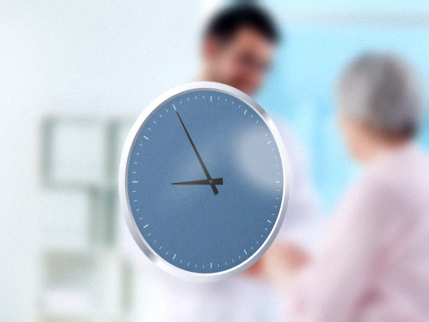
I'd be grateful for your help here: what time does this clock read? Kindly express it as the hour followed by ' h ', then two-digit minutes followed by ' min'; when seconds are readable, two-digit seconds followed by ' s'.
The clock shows 8 h 55 min
